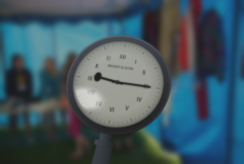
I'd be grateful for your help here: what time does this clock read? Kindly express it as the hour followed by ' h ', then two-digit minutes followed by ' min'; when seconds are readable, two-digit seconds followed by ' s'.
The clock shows 9 h 15 min
